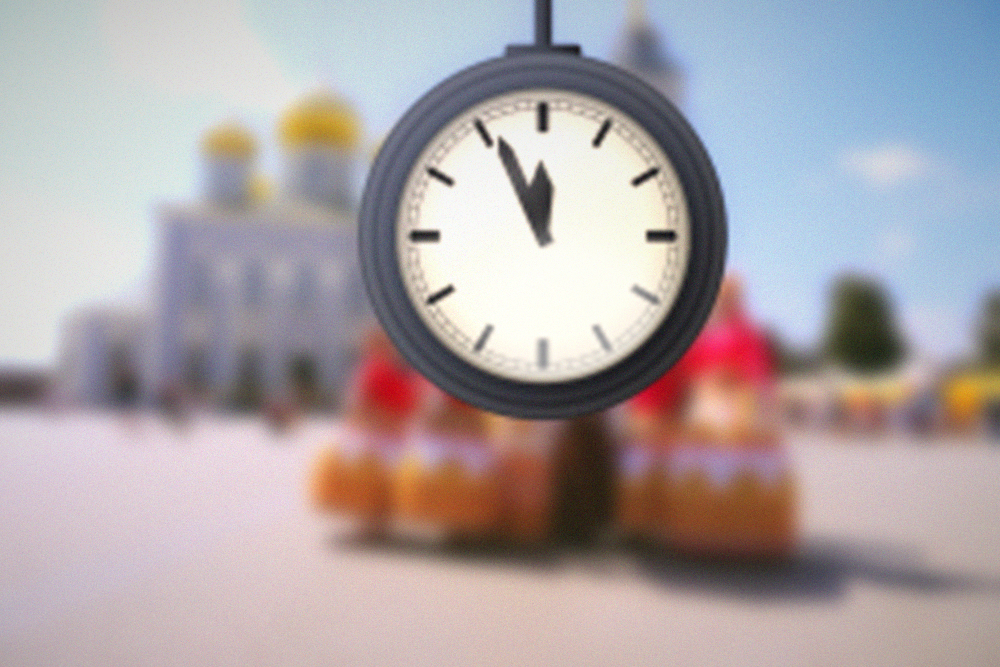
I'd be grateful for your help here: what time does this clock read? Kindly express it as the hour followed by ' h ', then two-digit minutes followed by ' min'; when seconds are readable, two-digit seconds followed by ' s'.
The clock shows 11 h 56 min
